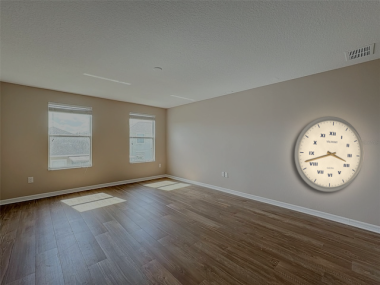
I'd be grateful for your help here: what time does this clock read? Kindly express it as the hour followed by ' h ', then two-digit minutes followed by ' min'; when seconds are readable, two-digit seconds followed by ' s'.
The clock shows 3 h 42 min
